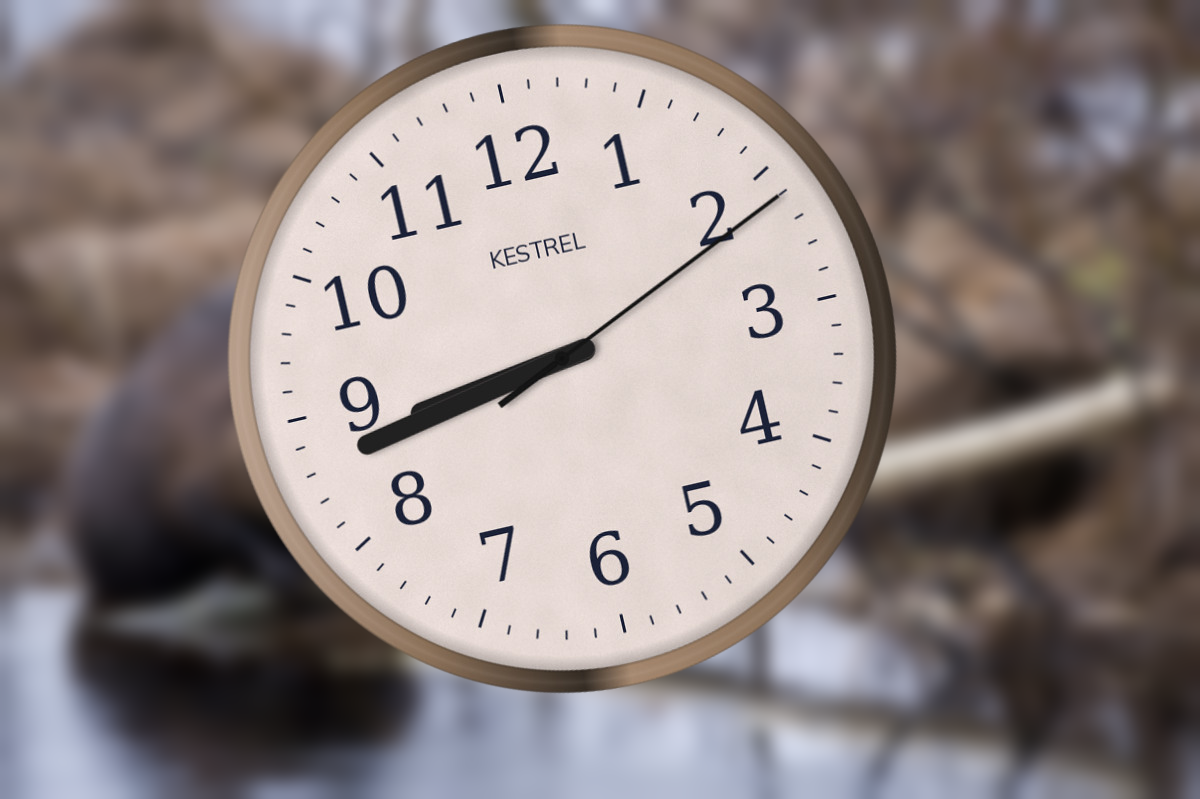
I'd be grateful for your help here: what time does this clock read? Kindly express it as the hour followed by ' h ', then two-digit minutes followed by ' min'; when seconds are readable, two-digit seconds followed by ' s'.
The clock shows 8 h 43 min 11 s
